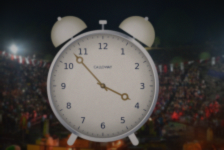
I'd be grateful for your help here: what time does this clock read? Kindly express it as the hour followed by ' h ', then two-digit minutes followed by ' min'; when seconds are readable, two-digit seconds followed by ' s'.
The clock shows 3 h 53 min
